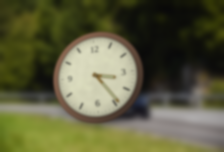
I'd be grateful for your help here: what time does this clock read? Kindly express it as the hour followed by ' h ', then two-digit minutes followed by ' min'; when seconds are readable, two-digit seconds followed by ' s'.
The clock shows 3 h 24 min
